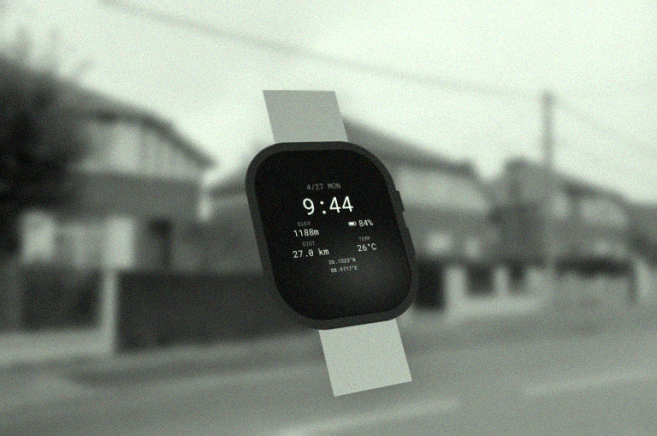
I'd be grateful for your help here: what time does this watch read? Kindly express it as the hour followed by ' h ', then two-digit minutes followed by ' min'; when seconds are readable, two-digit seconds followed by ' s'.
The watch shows 9 h 44 min
